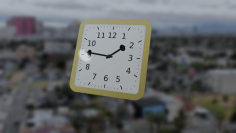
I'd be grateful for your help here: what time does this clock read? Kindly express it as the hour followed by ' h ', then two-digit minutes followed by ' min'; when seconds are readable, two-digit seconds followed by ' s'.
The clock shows 1 h 46 min
